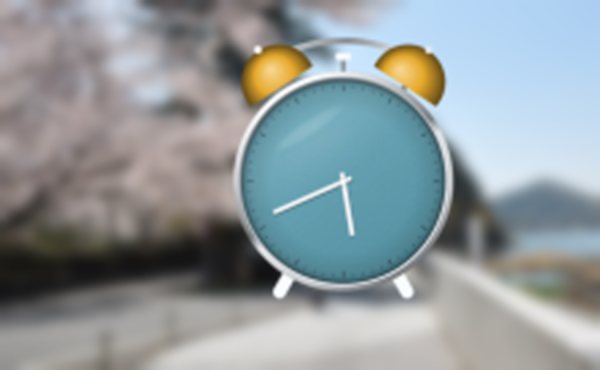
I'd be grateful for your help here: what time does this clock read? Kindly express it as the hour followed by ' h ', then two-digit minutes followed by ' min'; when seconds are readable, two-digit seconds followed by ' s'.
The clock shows 5 h 41 min
